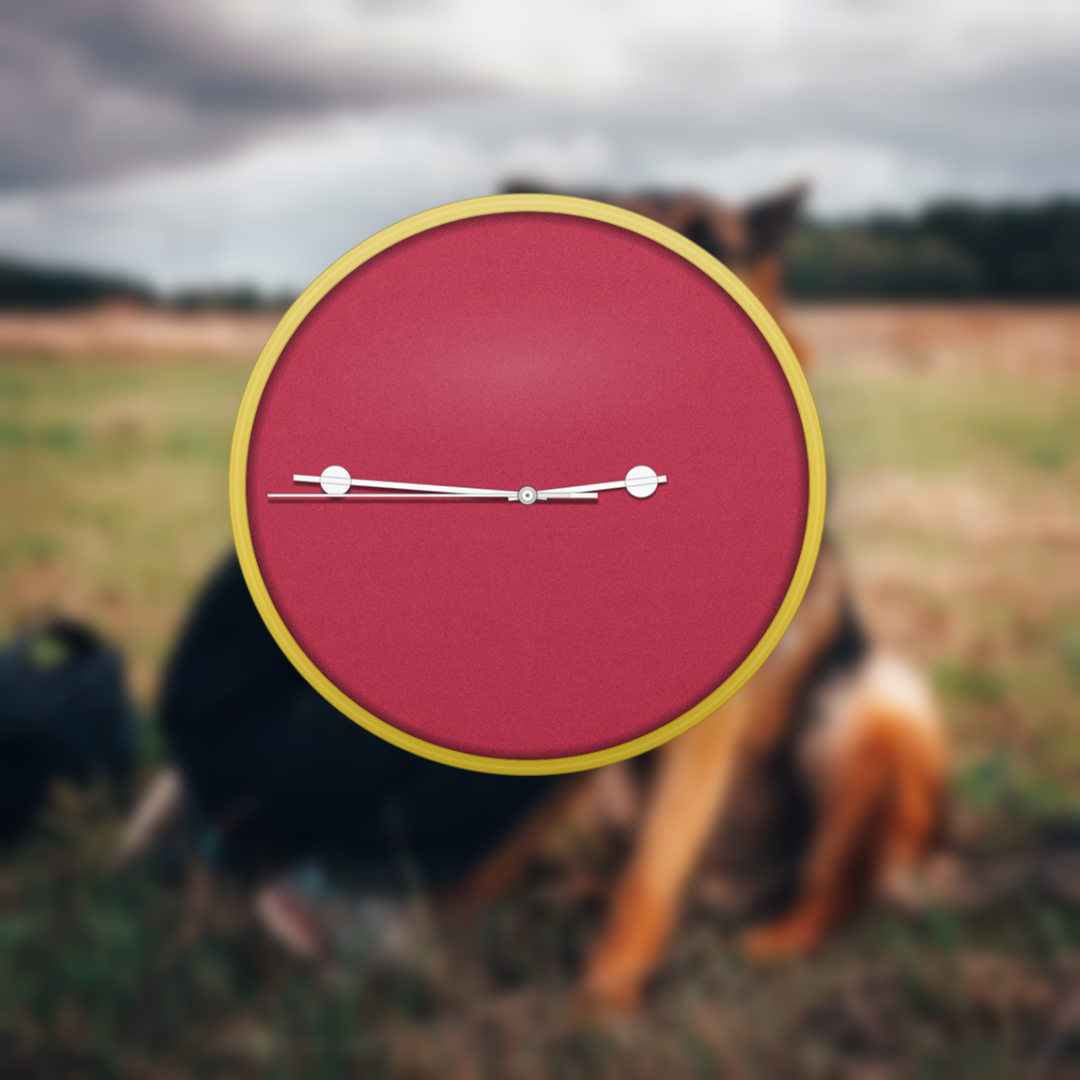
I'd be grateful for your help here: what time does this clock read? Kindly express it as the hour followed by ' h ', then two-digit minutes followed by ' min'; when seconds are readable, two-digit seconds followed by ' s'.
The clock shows 2 h 45 min 45 s
